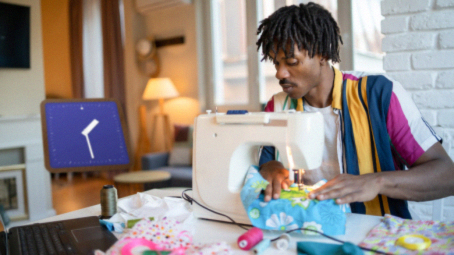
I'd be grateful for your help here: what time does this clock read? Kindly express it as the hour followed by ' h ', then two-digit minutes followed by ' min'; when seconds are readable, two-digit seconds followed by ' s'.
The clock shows 1 h 29 min
